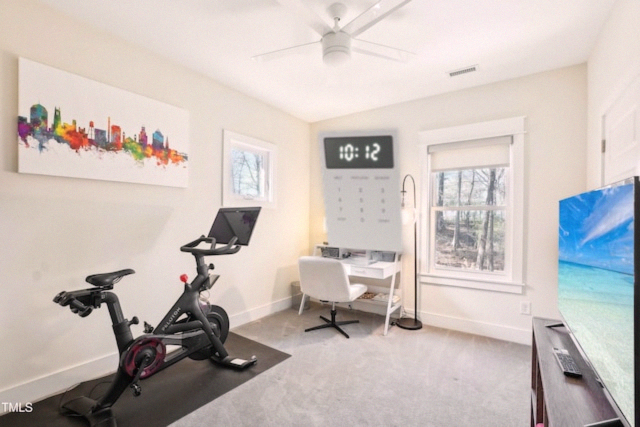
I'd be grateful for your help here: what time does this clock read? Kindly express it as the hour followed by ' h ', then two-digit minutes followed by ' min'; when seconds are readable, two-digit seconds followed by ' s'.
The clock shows 10 h 12 min
